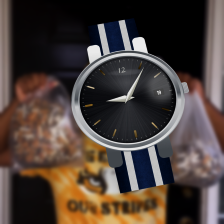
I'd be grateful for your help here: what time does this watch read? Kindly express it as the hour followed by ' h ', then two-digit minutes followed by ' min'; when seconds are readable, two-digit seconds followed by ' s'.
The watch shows 9 h 06 min
